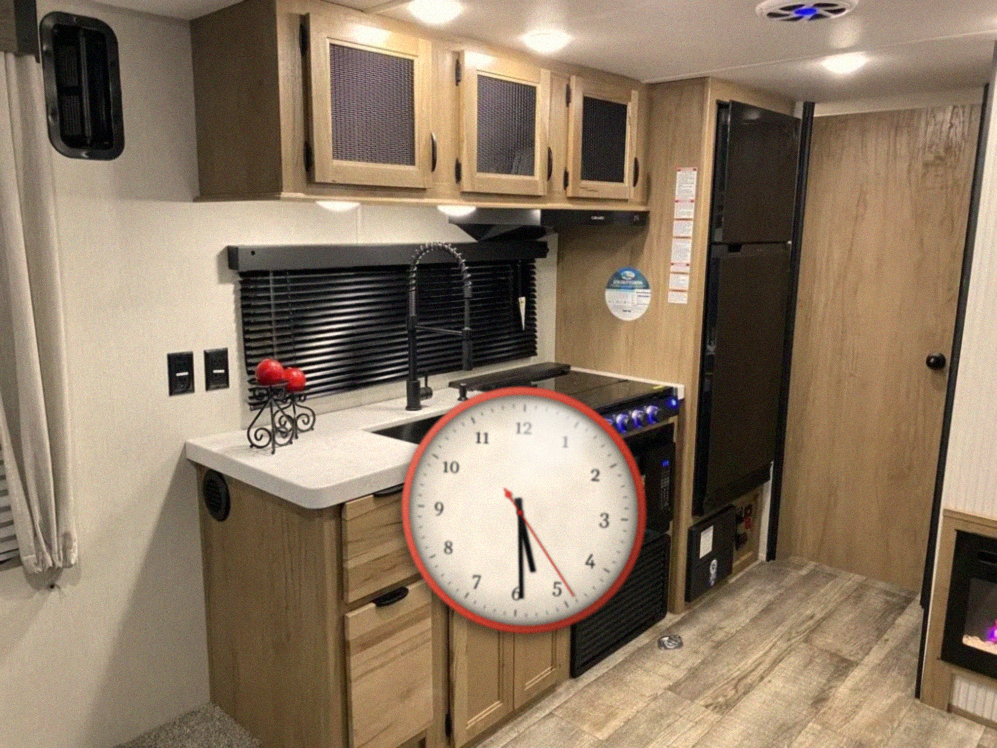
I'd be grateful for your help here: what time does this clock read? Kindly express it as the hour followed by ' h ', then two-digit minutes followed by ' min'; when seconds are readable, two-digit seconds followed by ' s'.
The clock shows 5 h 29 min 24 s
